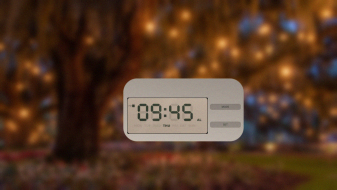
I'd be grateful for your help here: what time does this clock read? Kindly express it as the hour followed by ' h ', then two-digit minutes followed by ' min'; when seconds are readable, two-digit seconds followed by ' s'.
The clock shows 9 h 45 min
